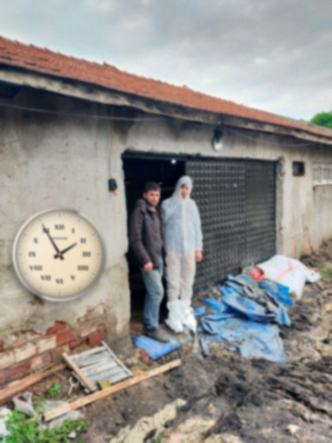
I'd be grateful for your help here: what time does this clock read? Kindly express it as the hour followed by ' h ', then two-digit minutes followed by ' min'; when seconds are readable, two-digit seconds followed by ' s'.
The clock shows 1 h 55 min
